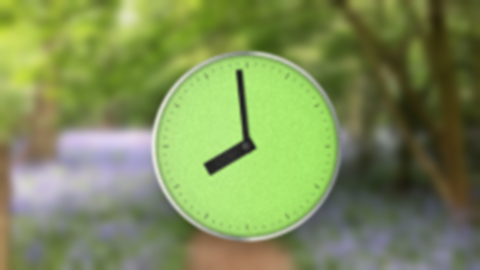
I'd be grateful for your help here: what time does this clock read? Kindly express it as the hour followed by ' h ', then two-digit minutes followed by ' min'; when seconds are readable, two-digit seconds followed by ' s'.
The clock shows 7 h 59 min
